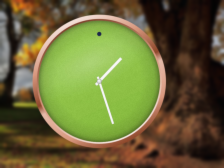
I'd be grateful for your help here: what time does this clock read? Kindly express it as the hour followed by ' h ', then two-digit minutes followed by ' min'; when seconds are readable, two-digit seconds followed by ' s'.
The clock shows 1 h 27 min
